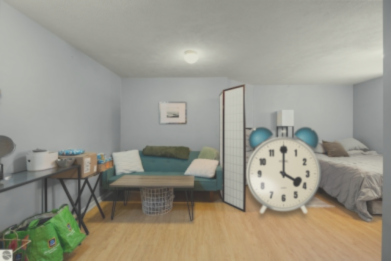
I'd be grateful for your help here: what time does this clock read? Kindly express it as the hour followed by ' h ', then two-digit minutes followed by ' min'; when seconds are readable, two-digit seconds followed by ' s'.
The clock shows 4 h 00 min
